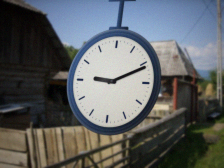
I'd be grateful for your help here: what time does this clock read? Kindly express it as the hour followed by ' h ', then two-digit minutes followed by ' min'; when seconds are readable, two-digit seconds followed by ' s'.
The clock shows 9 h 11 min
